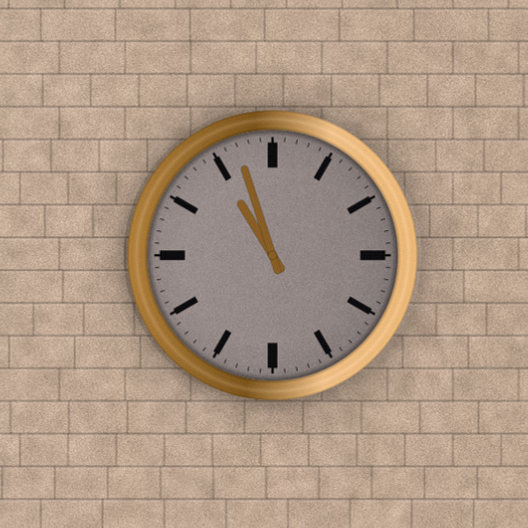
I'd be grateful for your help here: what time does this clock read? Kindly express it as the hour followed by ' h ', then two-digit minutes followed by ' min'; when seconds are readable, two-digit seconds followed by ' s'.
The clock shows 10 h 57 min
